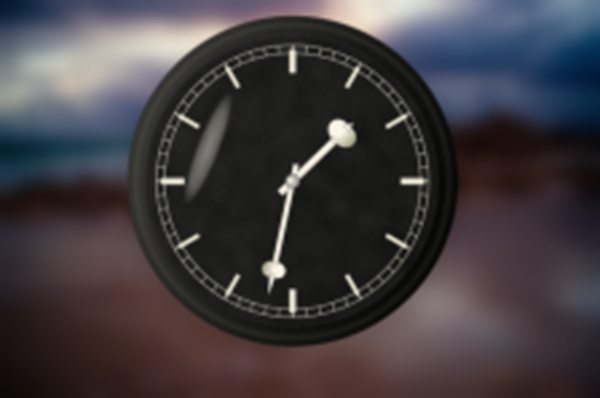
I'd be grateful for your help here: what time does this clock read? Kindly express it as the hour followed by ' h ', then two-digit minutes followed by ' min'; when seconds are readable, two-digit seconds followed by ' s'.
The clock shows 1 h 32 min
